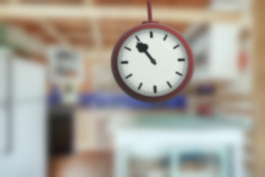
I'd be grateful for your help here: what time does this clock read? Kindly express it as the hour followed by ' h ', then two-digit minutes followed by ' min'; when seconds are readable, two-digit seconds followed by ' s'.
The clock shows 10 h 54 min
